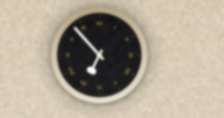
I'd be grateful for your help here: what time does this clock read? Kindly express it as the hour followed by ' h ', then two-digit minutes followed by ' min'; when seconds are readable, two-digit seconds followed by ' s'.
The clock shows 6 h 53 min
